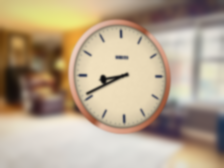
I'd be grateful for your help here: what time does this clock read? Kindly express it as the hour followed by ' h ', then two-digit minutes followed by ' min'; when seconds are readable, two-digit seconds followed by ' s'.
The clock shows 8 h 41 min
